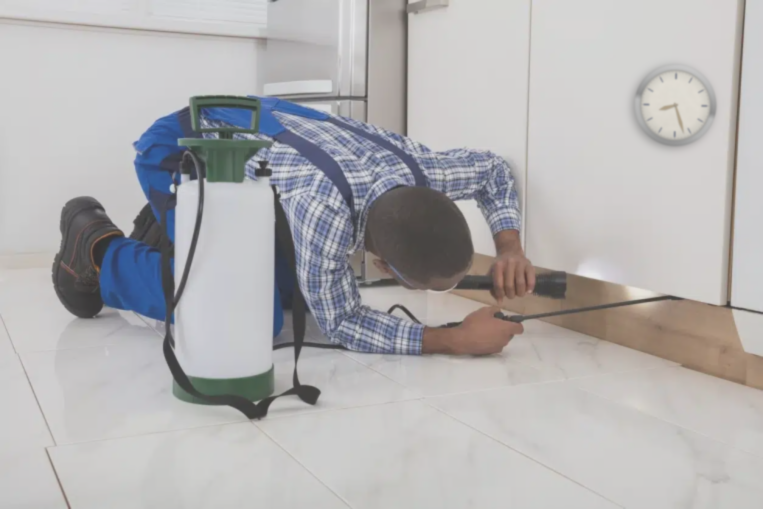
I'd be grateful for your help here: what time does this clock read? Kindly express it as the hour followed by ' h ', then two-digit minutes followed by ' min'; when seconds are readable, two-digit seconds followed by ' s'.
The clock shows 8 h 27 min
